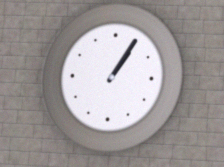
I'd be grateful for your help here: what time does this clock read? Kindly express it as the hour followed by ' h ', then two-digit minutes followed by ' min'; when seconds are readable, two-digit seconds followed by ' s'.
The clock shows 1 h 05 min
